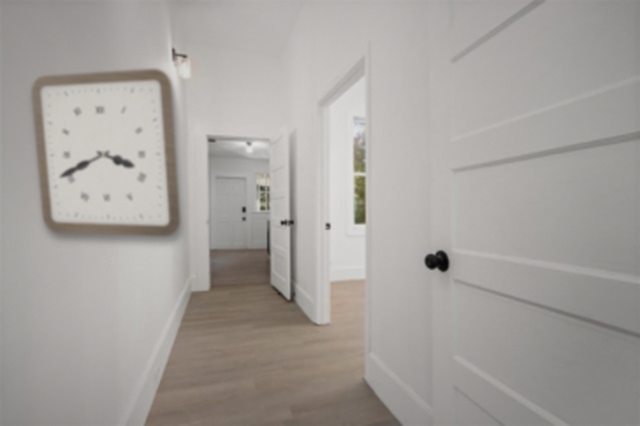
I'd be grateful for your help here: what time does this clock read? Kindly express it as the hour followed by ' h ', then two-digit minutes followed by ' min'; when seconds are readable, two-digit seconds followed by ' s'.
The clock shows 3 h 41 min
